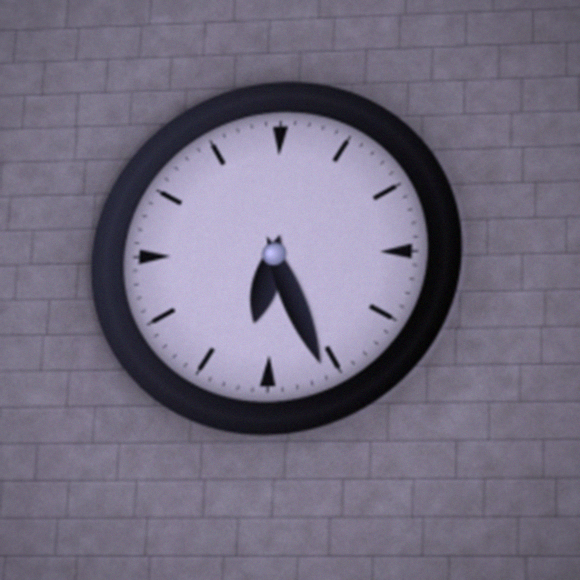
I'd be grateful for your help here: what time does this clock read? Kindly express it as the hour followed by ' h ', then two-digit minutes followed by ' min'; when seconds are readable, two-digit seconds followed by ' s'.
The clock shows 6 h 26 min
